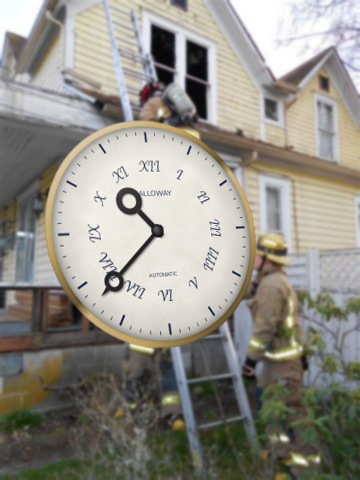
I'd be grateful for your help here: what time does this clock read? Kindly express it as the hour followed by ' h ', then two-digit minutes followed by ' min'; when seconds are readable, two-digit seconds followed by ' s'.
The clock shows 10 h 38 min
